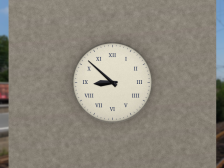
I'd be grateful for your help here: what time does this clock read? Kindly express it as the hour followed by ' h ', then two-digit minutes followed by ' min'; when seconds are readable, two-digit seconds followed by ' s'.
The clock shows 8 h 52 min
